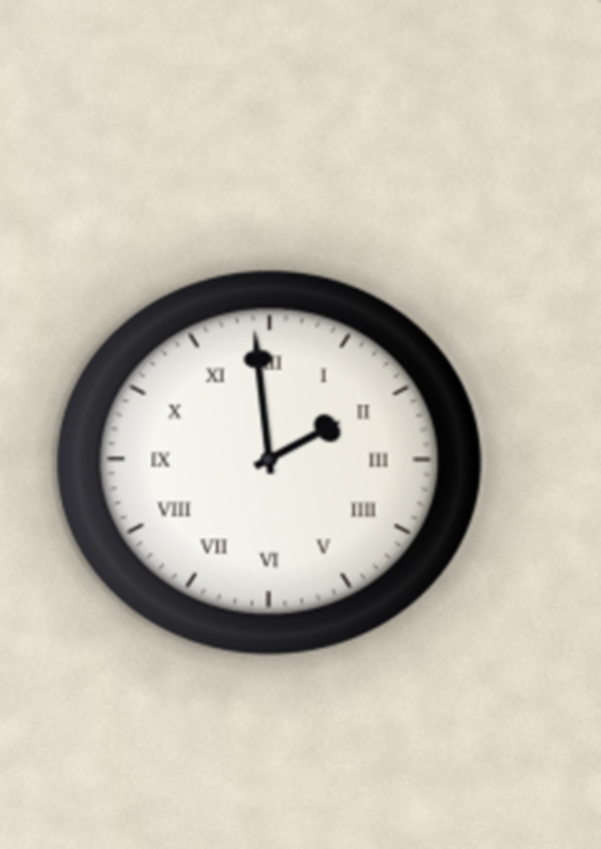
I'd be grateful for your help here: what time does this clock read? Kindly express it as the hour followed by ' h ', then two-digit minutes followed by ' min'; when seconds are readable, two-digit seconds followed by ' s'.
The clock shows 1 h 59 min
